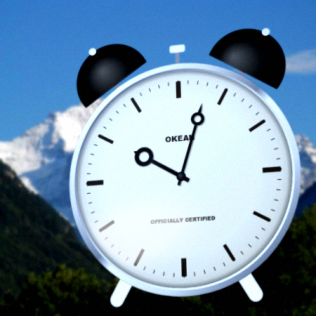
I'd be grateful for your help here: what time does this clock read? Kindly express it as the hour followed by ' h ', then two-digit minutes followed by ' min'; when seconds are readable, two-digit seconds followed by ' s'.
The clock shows 10 h 03 min
